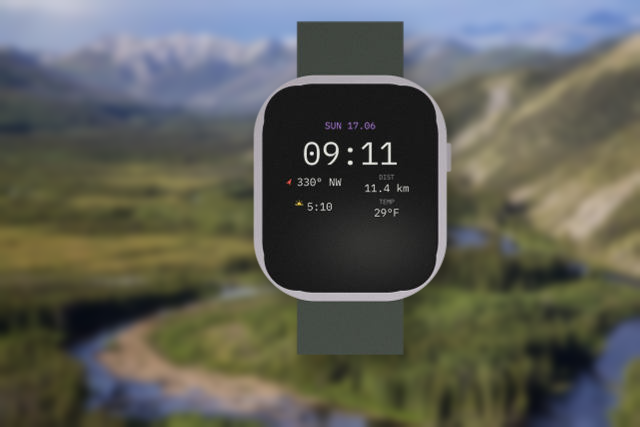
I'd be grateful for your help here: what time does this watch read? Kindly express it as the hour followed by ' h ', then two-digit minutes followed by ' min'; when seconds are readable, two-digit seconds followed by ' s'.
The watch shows 9 h 11 min
